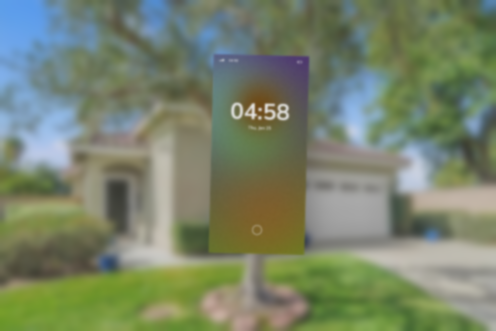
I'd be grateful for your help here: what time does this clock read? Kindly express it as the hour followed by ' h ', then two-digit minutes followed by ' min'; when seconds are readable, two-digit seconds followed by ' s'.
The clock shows 4 h 58 min
